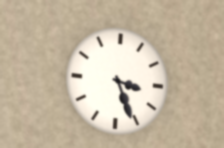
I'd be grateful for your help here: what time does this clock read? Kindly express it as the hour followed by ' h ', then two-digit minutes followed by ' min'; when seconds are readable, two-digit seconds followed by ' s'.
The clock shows 3 h 26 min
